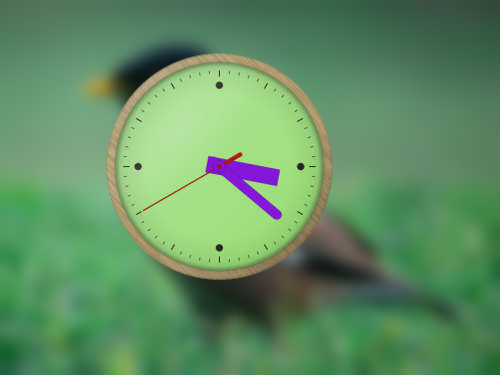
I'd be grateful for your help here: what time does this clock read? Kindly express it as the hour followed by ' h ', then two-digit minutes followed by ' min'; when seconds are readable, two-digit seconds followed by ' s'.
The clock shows 3 h 21 min 40 s
